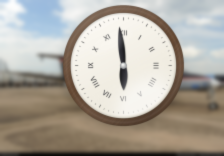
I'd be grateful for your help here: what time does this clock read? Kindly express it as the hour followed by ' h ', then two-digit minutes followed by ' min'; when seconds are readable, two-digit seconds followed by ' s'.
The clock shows 5 h 59 min
